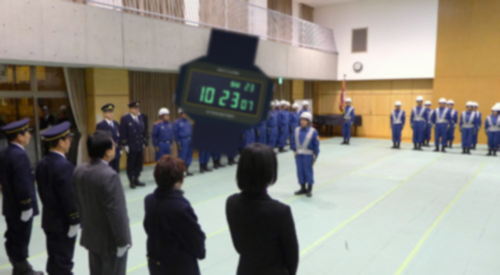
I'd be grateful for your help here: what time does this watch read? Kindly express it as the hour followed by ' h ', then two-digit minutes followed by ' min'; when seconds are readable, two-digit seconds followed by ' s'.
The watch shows 10 h 23 min
